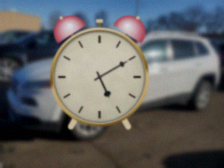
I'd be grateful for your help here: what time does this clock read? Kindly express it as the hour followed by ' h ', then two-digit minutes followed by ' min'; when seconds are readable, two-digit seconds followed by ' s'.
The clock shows 5 h 10 min
